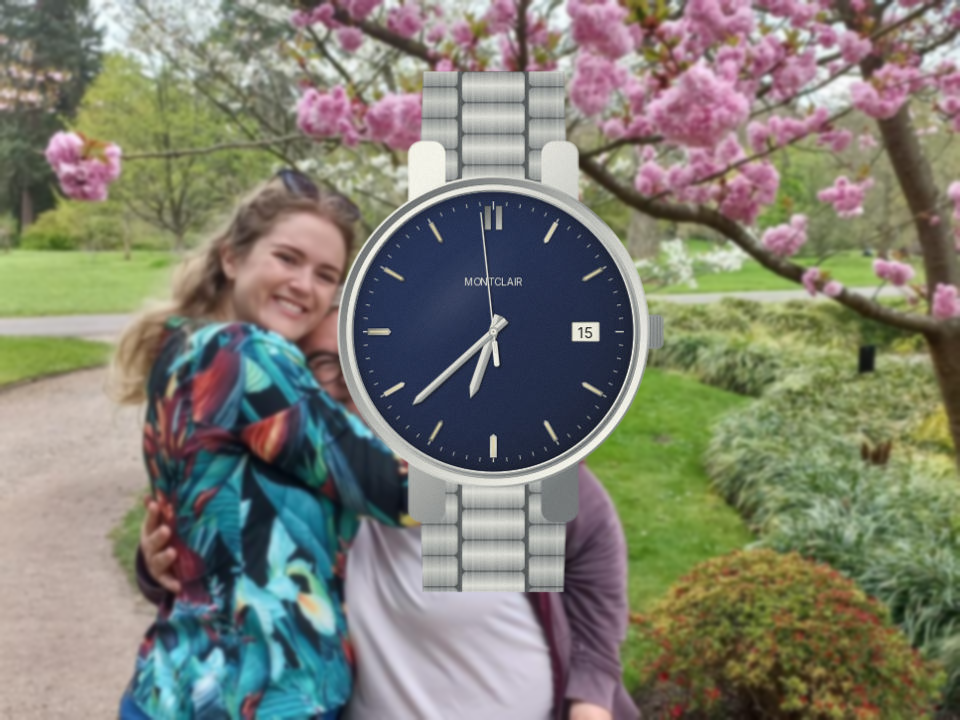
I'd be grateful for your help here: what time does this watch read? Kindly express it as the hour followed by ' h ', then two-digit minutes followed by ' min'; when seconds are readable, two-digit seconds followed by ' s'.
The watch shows 6 h 37 min 59 s
